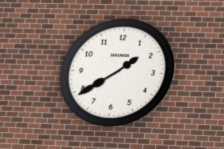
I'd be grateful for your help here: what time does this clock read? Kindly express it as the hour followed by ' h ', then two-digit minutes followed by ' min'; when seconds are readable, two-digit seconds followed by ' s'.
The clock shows 1 h 39 min
